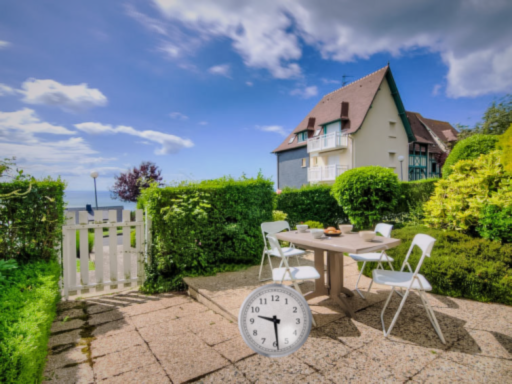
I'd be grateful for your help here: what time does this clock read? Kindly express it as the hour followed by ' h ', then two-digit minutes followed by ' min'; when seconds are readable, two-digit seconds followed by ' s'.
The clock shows 9 h 29 min
